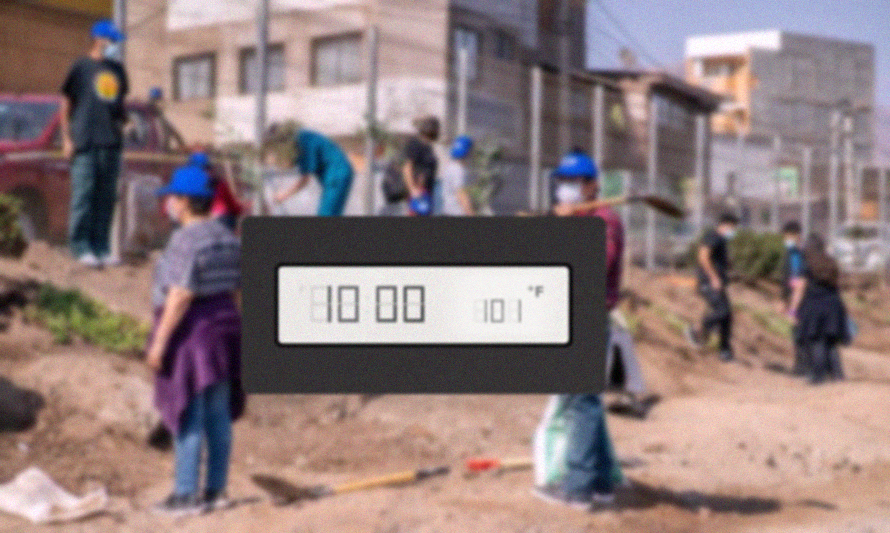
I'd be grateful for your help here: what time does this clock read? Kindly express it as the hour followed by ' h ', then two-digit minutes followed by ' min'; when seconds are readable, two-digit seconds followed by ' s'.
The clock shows 10 h 00 min
